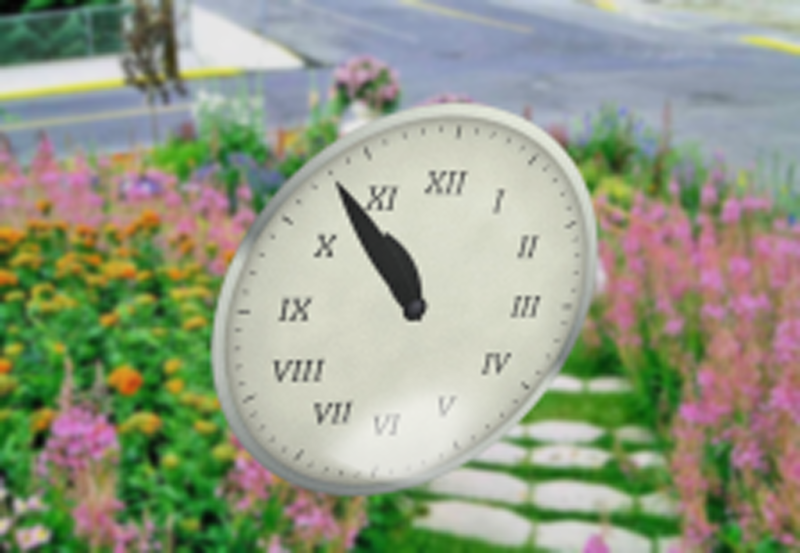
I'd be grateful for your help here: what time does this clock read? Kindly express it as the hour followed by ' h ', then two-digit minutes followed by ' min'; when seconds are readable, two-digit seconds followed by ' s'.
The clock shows 10 h 53 min
